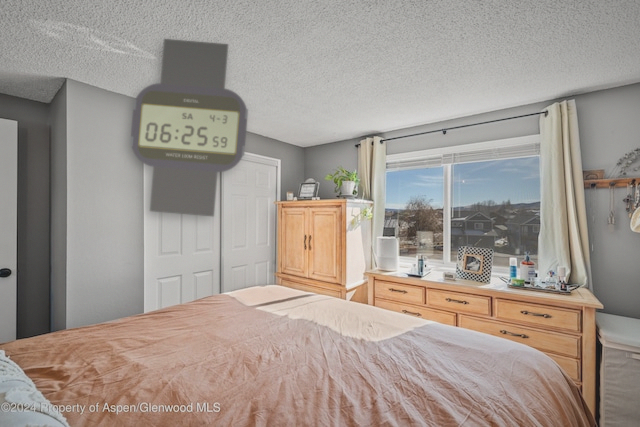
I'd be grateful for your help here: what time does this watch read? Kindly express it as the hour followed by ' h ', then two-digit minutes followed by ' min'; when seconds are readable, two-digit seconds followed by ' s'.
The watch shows 6 h 25 min 59 s
